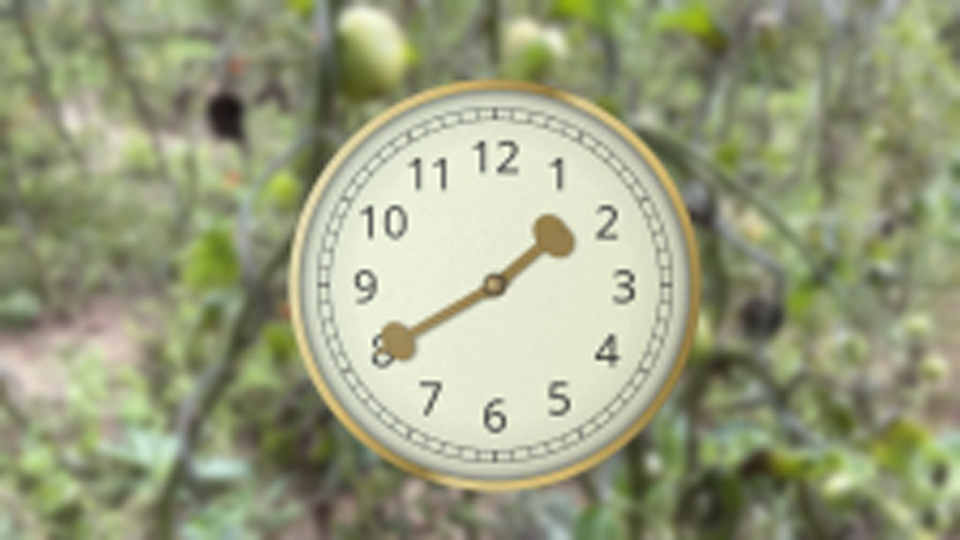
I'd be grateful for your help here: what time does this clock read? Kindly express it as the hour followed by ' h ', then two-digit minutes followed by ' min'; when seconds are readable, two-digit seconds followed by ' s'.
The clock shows 1 h 40 min
